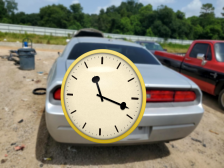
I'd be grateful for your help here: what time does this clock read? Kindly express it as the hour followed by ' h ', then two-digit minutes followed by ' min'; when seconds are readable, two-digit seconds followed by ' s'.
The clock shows 11 h 18 min
